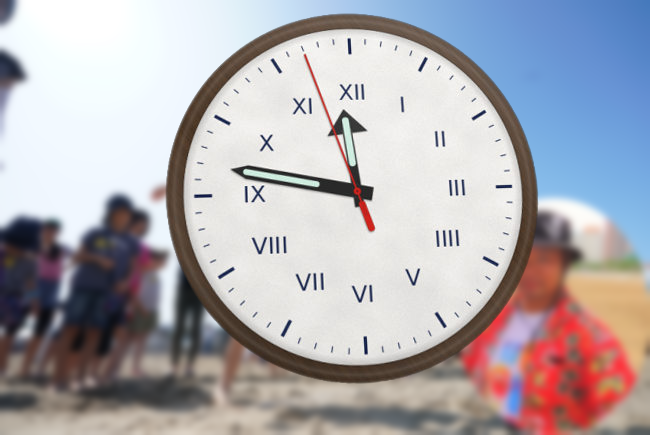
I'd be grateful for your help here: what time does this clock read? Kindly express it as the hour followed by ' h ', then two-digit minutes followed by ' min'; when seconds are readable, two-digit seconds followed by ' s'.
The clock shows 11 h 46 min 57 s
